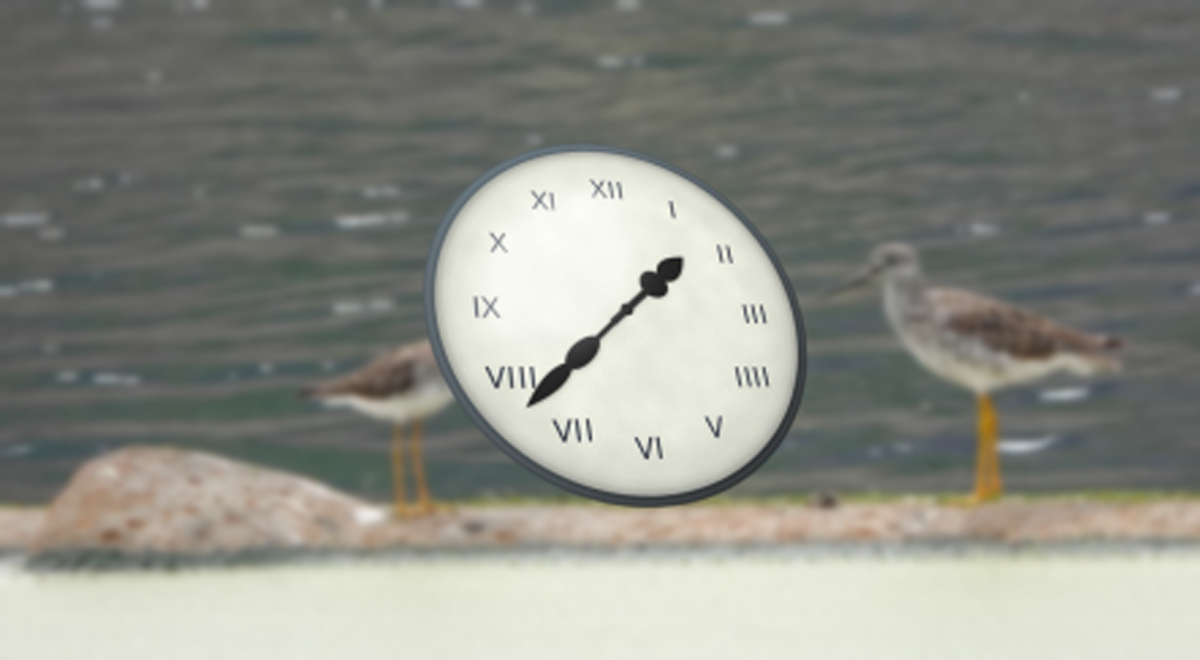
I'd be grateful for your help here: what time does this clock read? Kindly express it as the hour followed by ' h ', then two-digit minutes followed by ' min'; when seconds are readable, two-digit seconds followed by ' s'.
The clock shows 1 h 38 min
